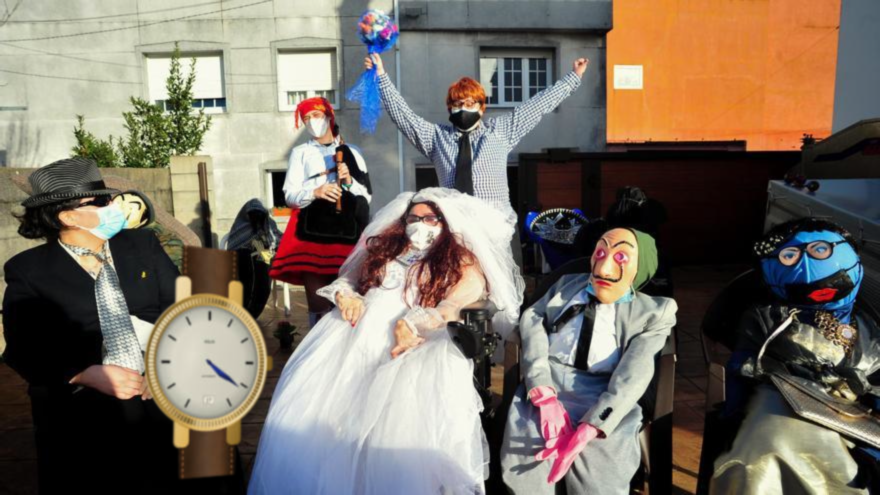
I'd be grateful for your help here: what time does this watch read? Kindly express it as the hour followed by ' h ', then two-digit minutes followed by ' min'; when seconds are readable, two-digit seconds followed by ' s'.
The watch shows 4 h 21 min
